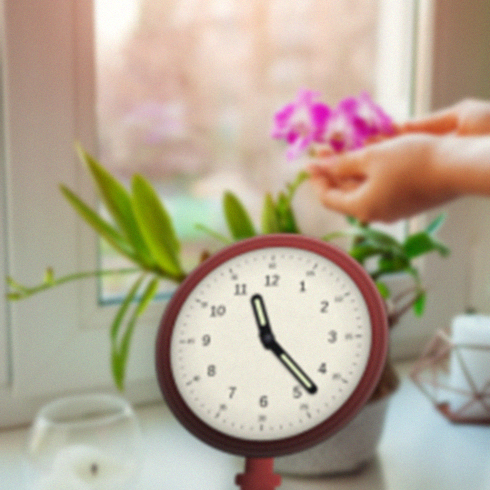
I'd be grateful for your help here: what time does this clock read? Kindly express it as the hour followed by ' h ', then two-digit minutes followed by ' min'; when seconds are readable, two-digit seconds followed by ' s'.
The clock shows 11 h 23 min
